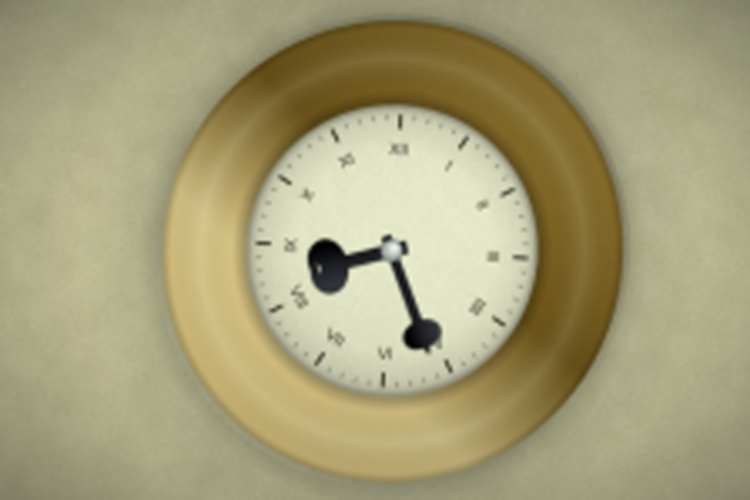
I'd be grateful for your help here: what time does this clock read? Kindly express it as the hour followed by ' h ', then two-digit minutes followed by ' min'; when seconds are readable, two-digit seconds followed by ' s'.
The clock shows 8 h 26 min
